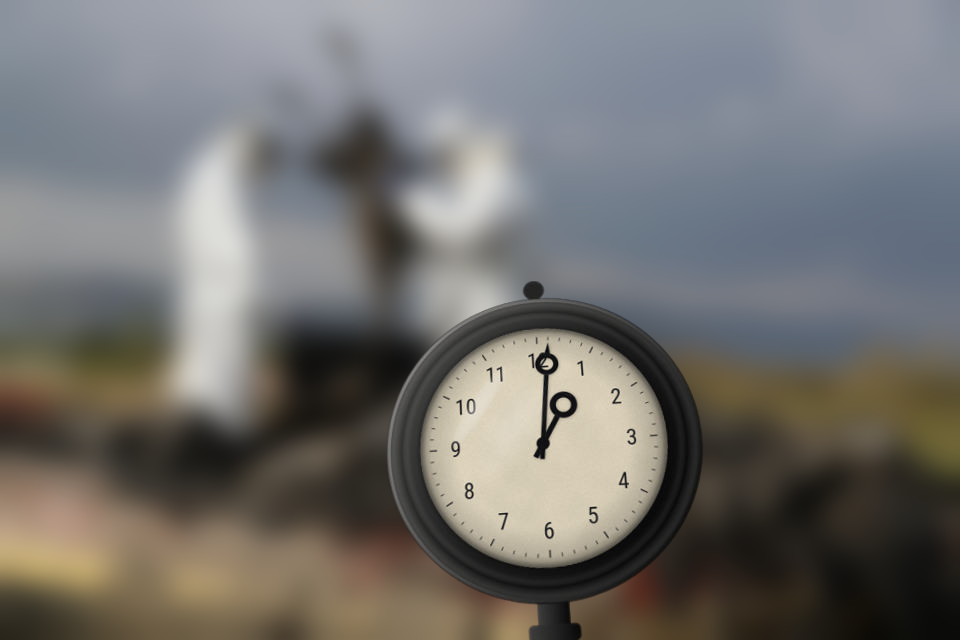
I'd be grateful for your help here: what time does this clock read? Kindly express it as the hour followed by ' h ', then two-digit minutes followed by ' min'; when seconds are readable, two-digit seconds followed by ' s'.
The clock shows 1 h 01 min
